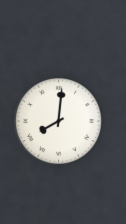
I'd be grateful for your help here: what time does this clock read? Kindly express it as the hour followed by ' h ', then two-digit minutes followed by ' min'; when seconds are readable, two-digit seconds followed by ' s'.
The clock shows 8 h 01 min
